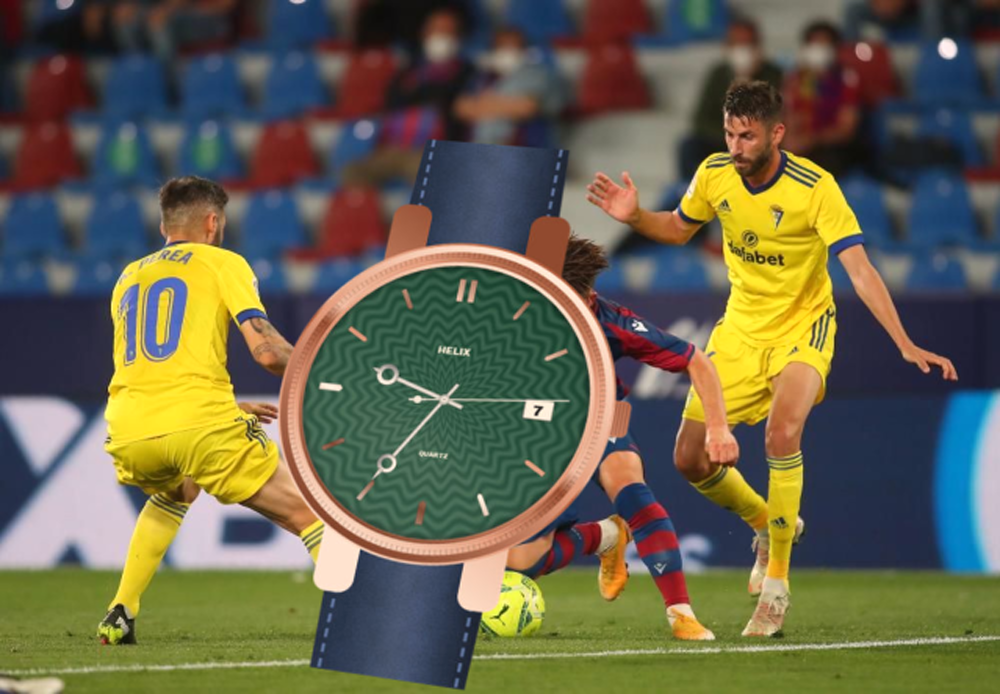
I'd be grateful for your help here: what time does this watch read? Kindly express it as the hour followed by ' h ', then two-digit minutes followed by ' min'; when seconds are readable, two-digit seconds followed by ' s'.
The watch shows 9 h 35 min 14 s
